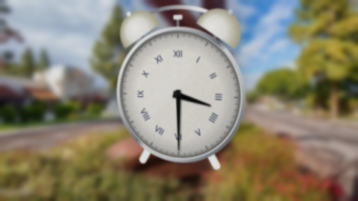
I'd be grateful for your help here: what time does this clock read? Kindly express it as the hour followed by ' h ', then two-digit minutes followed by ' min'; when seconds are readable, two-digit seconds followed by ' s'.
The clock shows 3 h 30 min
